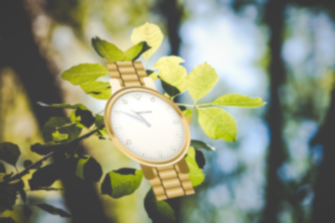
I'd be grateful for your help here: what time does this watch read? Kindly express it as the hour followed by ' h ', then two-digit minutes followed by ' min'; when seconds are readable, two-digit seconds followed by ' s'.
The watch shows 10 h 51 min
